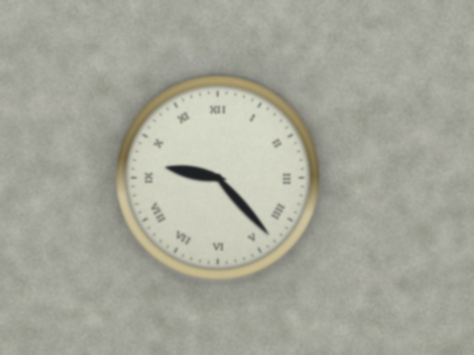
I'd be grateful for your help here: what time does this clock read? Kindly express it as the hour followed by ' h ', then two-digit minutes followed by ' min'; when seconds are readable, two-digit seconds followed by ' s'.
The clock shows 9 h 23 min
